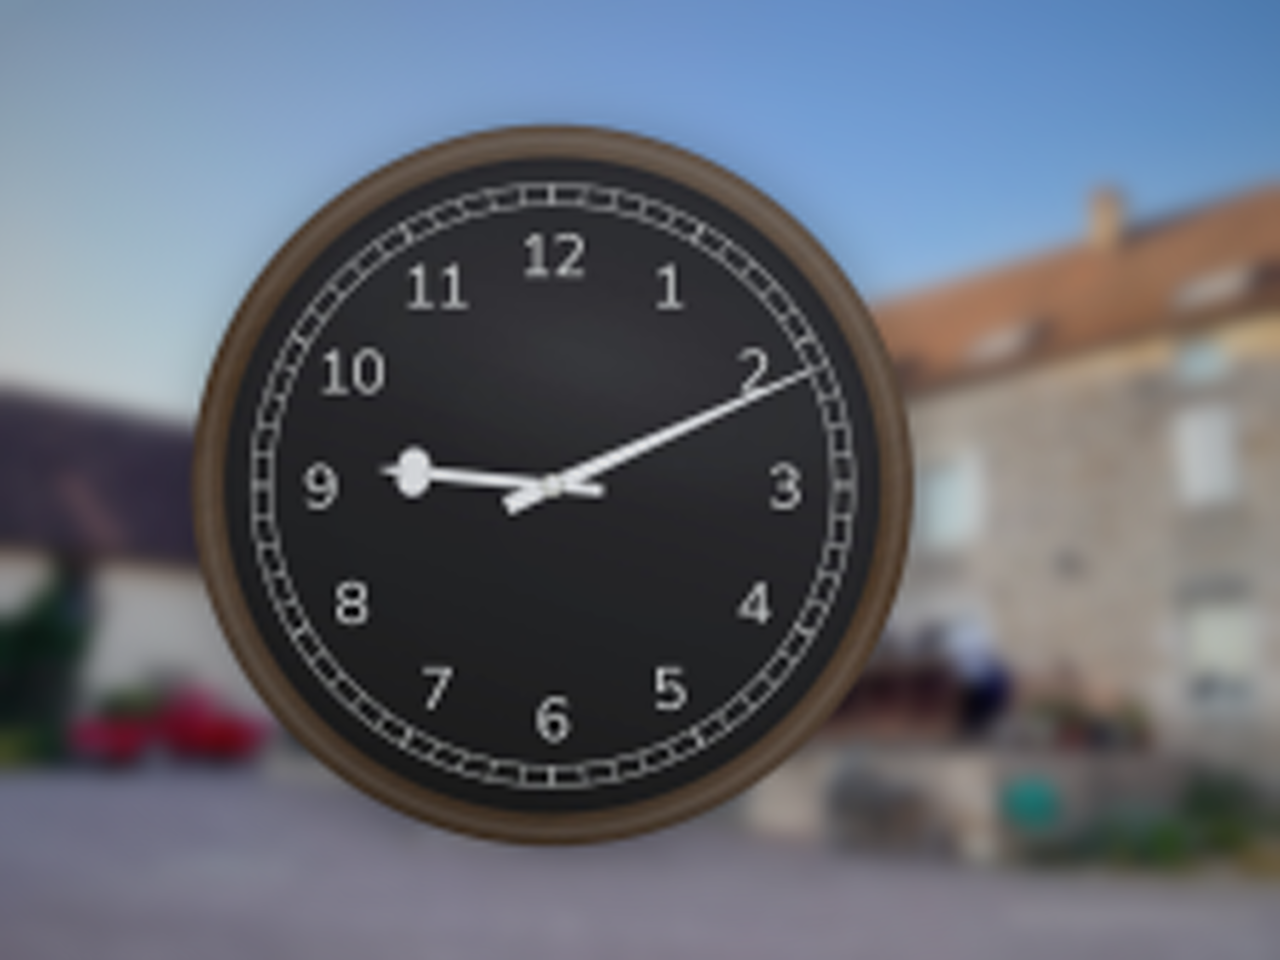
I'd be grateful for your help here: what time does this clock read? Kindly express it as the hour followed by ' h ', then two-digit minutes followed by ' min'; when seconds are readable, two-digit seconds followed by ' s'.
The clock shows 9 h 11 min
